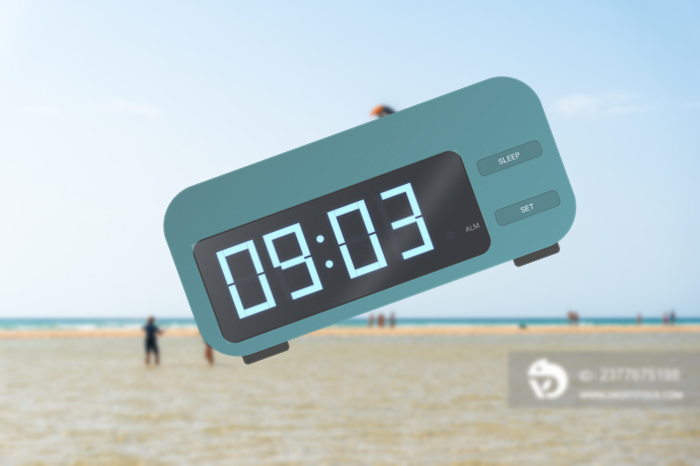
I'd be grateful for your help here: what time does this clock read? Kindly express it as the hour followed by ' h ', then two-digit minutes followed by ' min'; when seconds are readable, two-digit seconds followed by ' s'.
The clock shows 9 h 03 min
